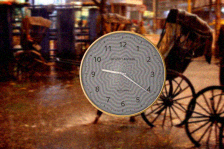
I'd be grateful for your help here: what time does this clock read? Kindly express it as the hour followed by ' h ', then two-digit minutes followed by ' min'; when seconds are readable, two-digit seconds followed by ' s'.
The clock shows 9 h 21 min
